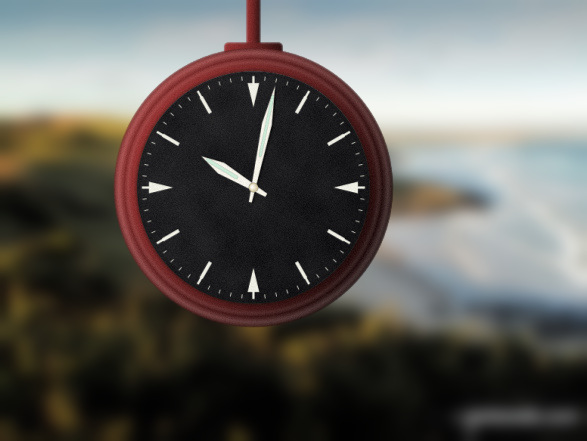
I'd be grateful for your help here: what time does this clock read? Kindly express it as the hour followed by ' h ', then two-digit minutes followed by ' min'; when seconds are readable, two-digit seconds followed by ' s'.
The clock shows 10 h 02 min
